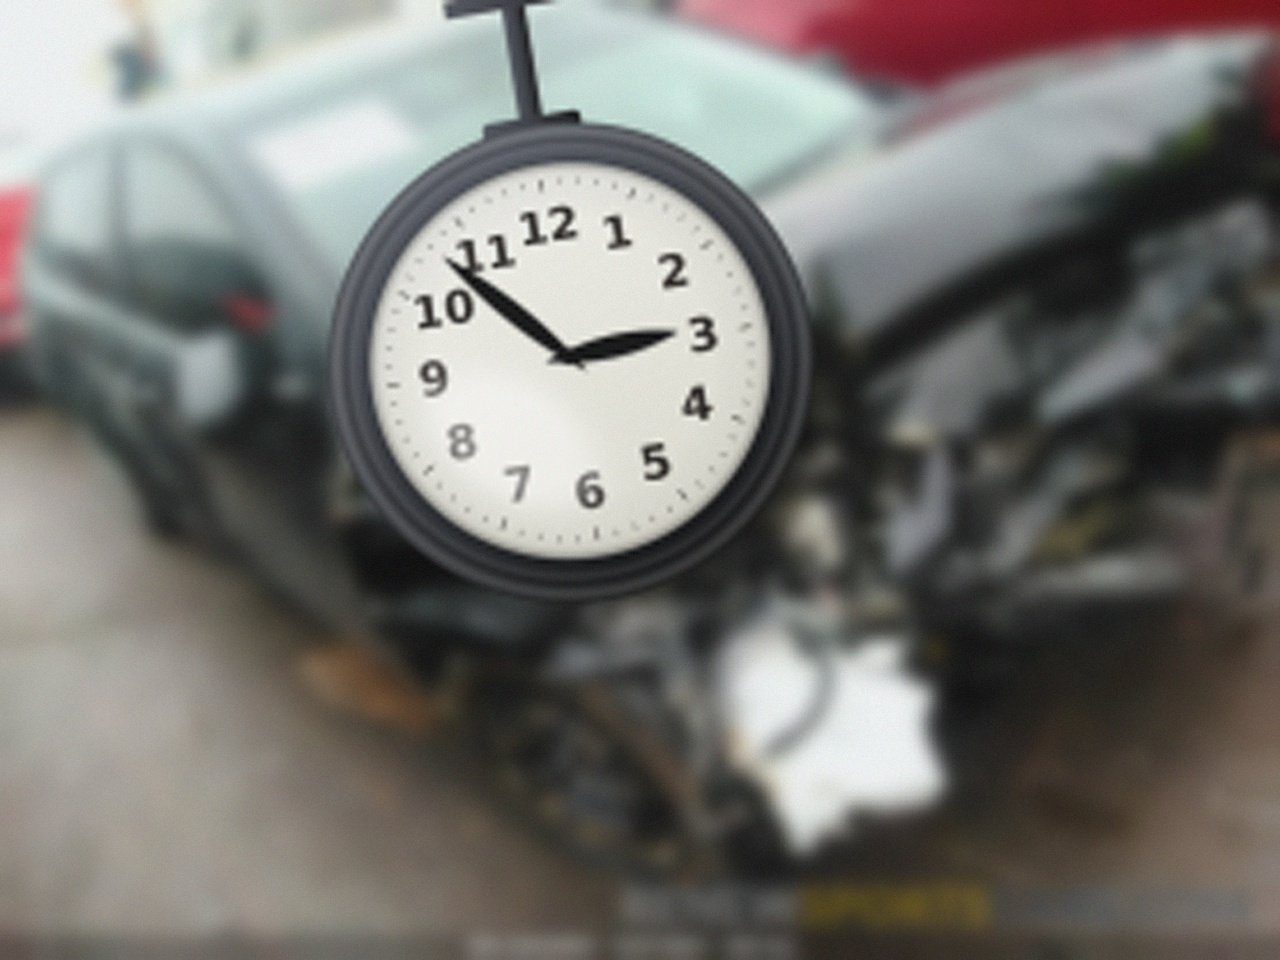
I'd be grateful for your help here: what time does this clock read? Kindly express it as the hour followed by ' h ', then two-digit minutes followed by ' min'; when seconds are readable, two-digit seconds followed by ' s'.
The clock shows 2 h 53 min
